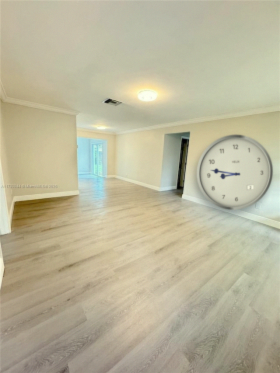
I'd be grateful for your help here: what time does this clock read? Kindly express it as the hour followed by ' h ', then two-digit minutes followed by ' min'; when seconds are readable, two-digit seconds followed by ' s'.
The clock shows 8 h 47 min
